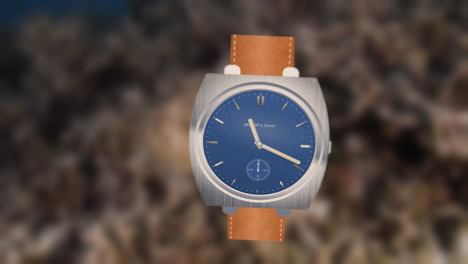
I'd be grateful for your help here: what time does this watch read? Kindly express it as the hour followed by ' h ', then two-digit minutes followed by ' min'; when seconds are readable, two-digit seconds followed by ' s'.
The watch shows 11 h 19 min
